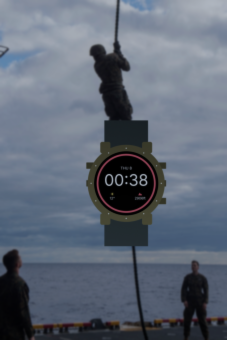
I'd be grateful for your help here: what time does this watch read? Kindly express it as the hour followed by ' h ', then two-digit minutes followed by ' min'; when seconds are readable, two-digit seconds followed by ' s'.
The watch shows 0 h 38 min
